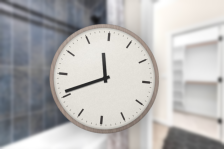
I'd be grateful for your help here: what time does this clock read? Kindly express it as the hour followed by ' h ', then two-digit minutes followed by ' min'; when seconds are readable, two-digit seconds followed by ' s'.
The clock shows 11 h 41 min
